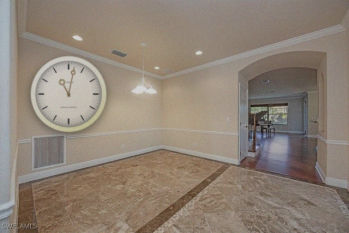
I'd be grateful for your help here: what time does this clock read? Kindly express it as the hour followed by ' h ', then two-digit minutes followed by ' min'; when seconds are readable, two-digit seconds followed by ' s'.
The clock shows 11 h 02 min
